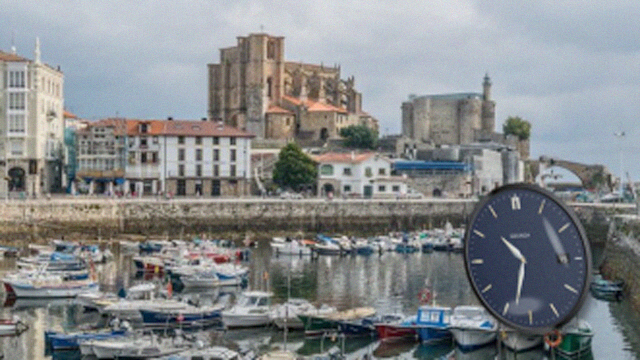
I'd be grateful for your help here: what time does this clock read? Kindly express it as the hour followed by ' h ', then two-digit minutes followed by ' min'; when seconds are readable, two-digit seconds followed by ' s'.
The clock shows 10 h 33 min
